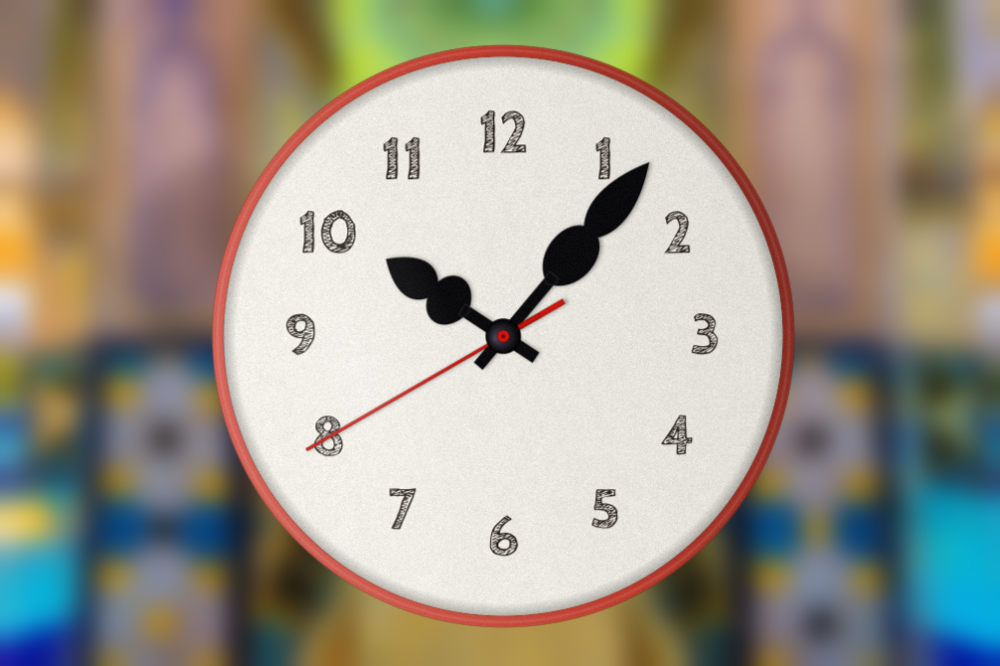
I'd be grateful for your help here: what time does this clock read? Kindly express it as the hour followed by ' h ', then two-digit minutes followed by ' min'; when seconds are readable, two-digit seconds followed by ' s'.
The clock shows 10 h 06 min 40 s
